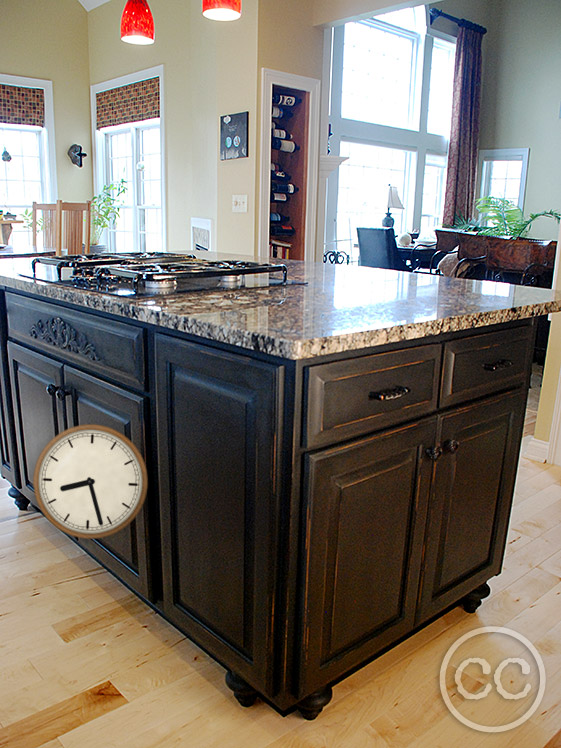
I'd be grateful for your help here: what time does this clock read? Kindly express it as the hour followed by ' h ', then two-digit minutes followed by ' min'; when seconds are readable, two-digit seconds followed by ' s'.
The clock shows 8 h 27 min
